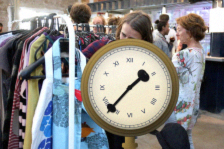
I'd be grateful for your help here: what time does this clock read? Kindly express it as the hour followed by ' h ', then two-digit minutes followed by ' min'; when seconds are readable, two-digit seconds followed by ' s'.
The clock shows 1 h 37 min
